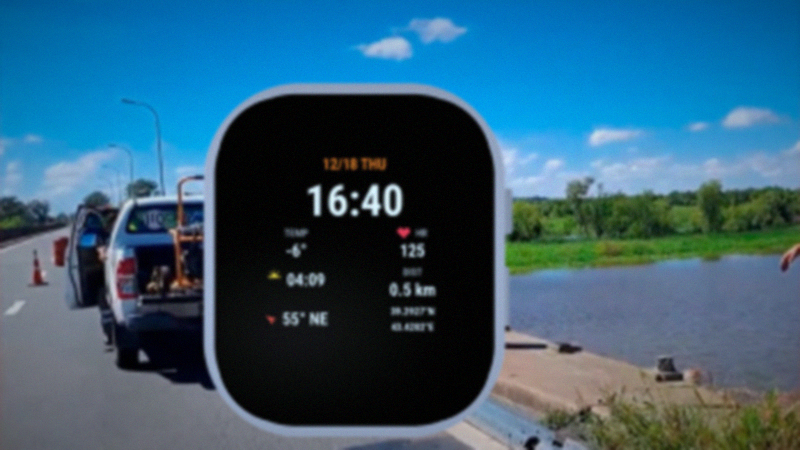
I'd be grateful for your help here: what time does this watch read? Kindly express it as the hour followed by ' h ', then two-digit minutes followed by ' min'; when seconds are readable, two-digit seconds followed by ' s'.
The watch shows 16 h 40 min
